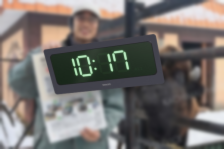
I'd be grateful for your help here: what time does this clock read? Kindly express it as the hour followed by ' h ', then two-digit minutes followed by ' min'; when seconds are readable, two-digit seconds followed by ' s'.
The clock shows 10 h 17 min
